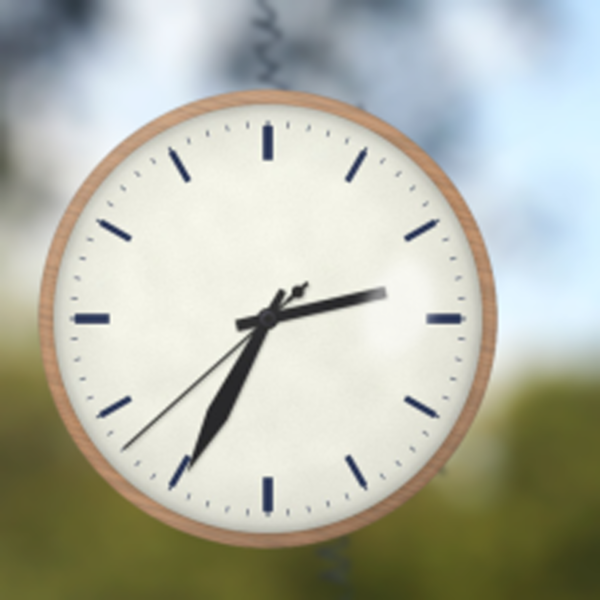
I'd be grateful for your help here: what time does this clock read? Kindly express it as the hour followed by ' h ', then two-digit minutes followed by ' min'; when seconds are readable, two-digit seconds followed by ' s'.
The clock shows 2 h 34 min 38 s
